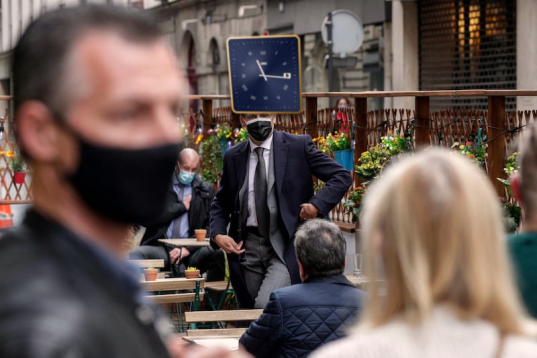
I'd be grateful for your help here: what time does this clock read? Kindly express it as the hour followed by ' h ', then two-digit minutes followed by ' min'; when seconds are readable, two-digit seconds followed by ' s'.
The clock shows 11 h 16 min
